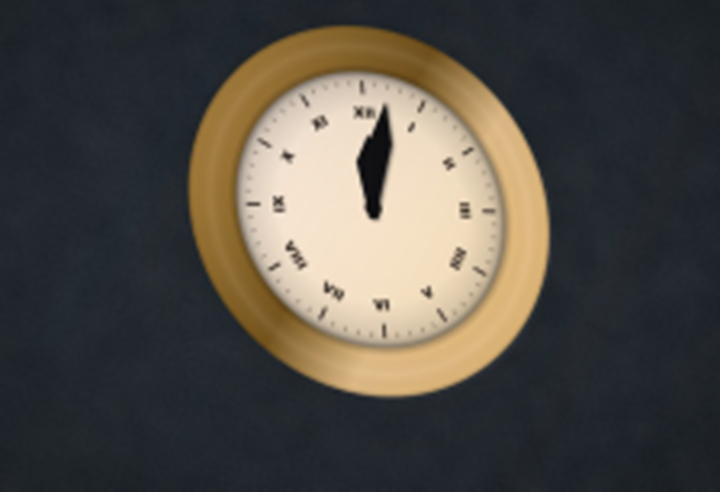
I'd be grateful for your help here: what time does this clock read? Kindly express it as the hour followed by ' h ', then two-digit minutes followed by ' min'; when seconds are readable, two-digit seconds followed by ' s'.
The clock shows 12 h 02 min
